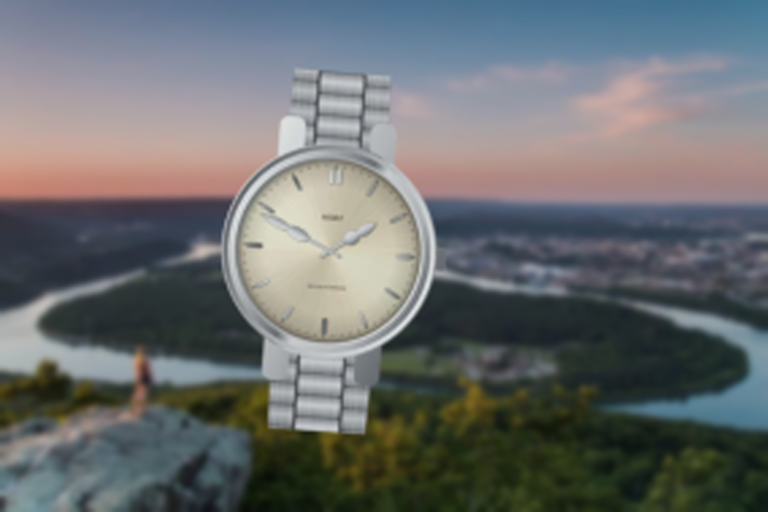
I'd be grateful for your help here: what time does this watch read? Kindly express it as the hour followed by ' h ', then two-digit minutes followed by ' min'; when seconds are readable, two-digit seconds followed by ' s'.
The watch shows 1 h 49 min
